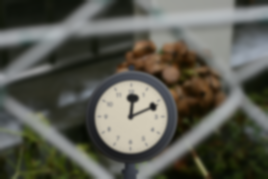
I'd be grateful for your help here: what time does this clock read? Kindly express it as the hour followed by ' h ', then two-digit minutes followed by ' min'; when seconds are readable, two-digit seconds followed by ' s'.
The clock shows 12 h 11 min
